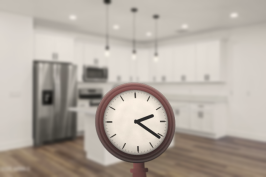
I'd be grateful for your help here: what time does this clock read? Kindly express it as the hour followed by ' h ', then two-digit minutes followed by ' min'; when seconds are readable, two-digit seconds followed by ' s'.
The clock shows 2 h 21 min
